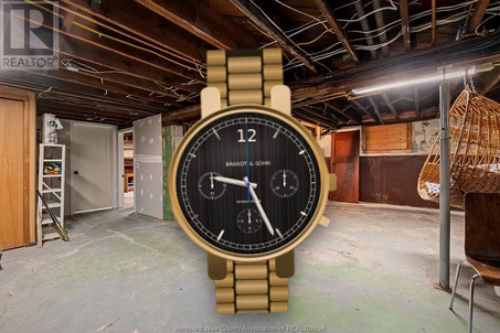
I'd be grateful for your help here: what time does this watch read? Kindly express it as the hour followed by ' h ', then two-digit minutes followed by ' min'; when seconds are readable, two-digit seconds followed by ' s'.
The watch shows 9 h 26 min
